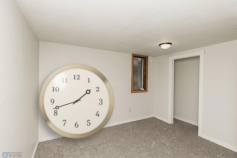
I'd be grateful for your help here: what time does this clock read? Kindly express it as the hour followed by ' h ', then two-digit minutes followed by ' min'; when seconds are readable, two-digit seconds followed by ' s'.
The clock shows 1 h 42 min
